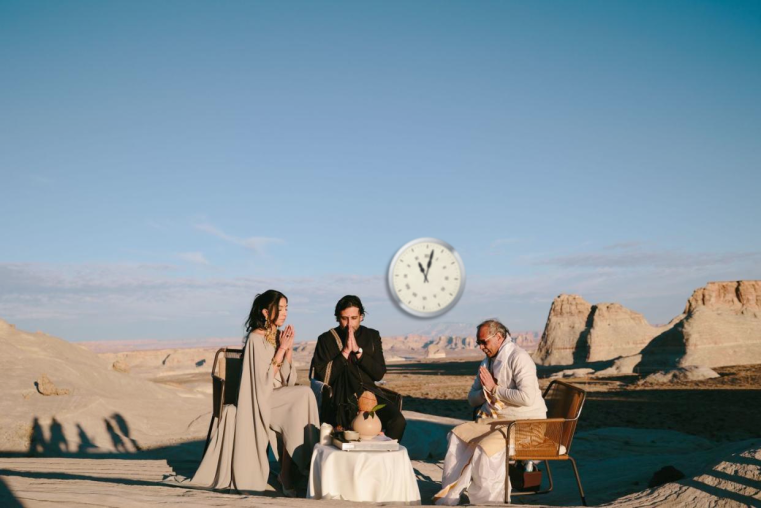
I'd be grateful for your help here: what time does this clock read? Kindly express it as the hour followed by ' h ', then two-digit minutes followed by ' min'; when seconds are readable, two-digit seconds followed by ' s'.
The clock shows 11 h 02 min
